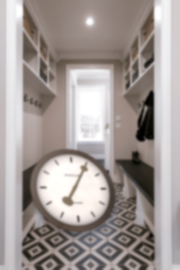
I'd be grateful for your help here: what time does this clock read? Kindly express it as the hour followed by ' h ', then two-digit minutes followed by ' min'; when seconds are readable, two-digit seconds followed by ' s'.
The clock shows 7 h 05 min
